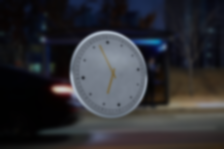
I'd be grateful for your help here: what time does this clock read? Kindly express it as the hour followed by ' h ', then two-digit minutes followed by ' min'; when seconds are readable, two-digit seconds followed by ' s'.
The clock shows 6 h 57 min
